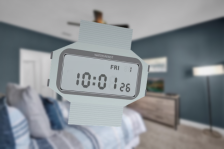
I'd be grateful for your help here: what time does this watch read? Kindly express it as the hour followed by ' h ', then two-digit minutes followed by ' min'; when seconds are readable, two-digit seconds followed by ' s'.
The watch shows 10 h 01 min 26 s
